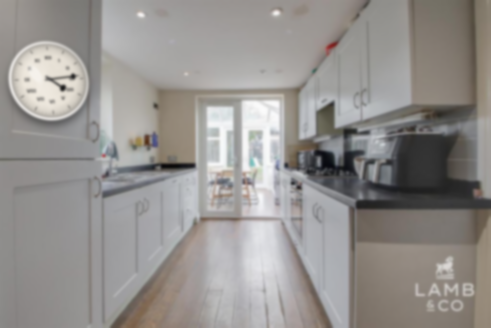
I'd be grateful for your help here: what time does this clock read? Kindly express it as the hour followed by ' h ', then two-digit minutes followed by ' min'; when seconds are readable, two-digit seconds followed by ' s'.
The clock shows 4 h 14 min
